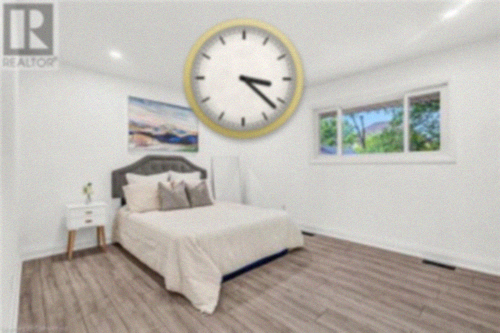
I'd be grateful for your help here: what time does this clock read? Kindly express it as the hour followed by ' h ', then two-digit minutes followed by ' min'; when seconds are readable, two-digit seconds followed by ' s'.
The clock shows 3 h 22 min
